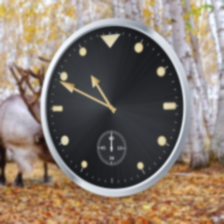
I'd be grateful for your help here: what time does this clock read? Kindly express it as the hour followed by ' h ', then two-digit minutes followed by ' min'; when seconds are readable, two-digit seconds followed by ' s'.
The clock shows 10 h 49 min
